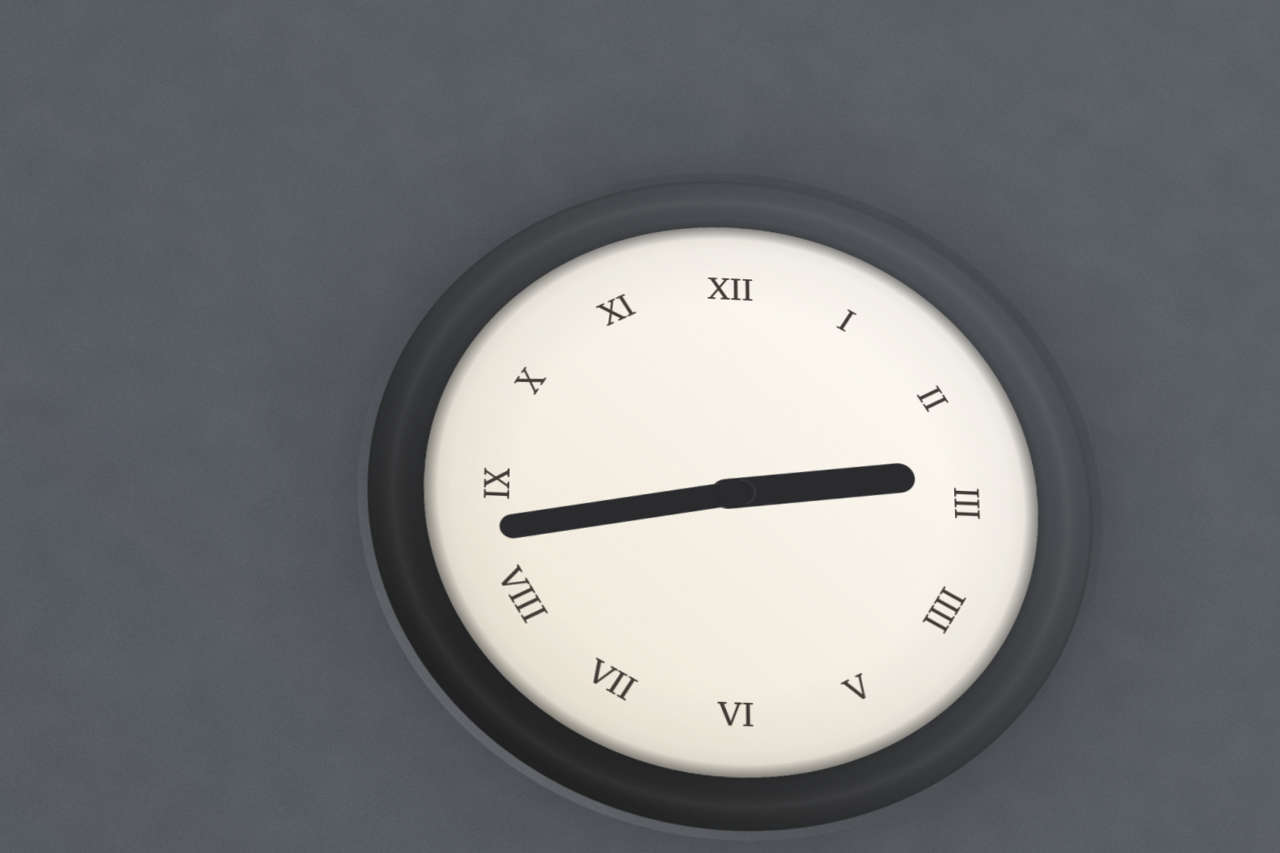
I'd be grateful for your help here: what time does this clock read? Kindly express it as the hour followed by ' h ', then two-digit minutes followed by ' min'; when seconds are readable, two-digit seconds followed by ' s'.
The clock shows 2 h 43 min
